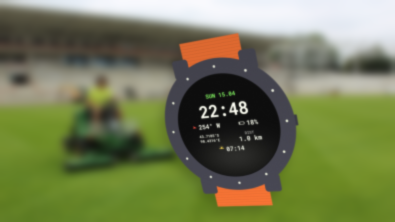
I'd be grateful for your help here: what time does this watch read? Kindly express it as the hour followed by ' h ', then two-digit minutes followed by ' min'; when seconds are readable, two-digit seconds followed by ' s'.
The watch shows 22 h 48 min
